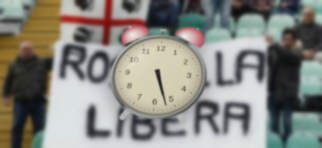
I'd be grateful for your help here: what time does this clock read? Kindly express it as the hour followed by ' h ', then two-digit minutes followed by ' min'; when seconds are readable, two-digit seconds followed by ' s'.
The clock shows 5 h 27 min
